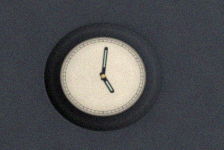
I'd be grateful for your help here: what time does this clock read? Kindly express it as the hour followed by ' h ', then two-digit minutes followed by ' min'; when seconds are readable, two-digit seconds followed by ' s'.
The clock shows 5 h 01 min
